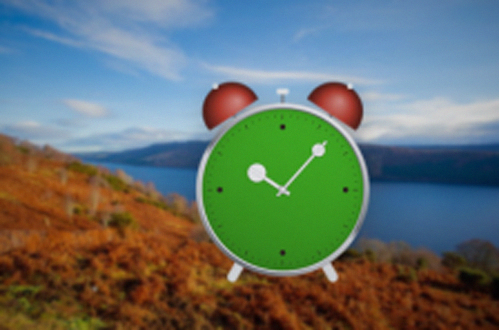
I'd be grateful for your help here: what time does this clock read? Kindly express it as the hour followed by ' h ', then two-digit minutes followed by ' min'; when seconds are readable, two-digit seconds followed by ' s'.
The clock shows 10 h 07 min
